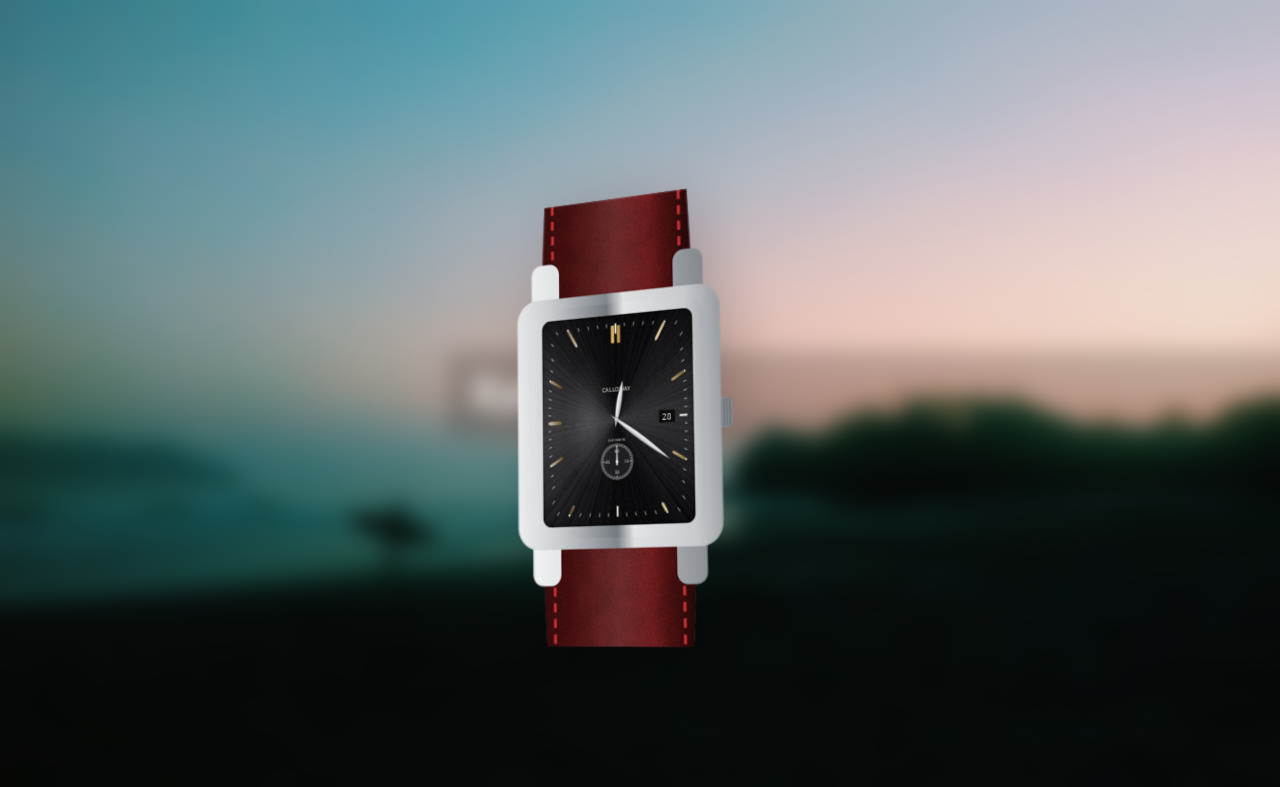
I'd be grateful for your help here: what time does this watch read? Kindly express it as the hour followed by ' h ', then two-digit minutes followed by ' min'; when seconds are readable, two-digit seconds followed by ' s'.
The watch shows 12 h 21 min
